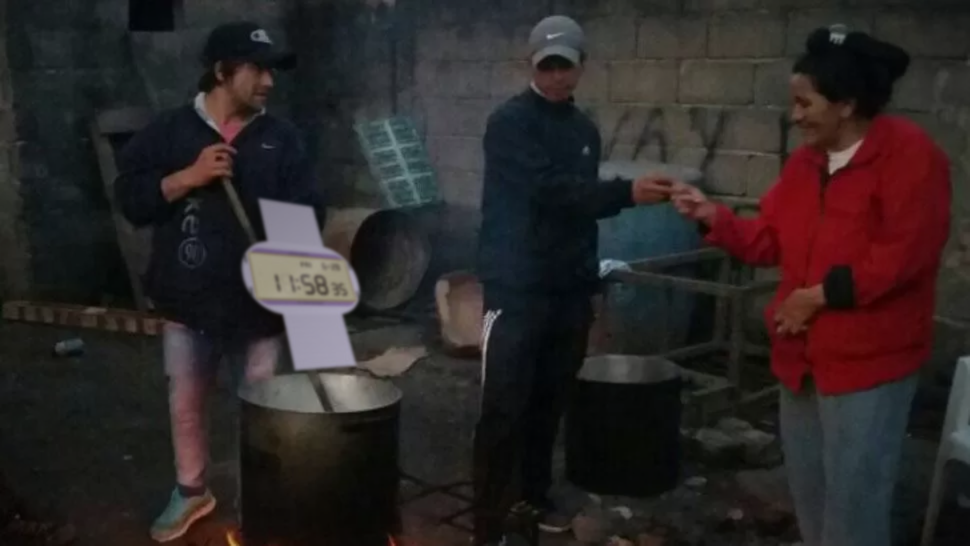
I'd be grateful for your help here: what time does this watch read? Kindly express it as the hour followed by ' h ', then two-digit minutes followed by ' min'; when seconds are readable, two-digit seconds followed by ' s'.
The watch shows 11 h 58 min
